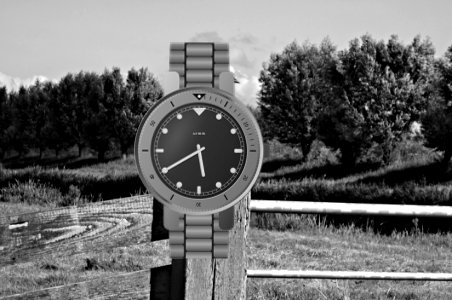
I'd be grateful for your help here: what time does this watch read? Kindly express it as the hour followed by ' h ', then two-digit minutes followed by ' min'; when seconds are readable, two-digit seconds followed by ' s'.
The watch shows 5 h 40 min
